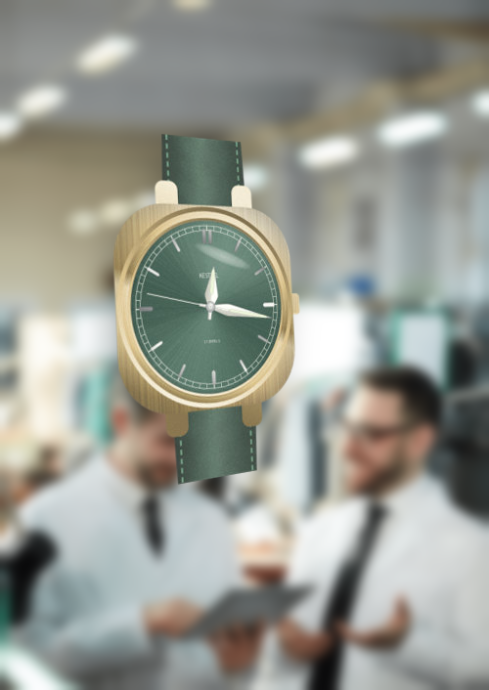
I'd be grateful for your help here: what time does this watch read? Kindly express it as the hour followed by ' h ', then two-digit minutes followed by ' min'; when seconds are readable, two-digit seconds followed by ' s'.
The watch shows 12 h 16 min 47 s
